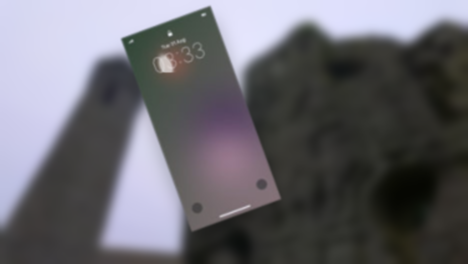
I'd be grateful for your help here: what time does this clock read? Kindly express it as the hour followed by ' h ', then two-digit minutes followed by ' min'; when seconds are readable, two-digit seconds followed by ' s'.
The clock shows 3 h 33 min
